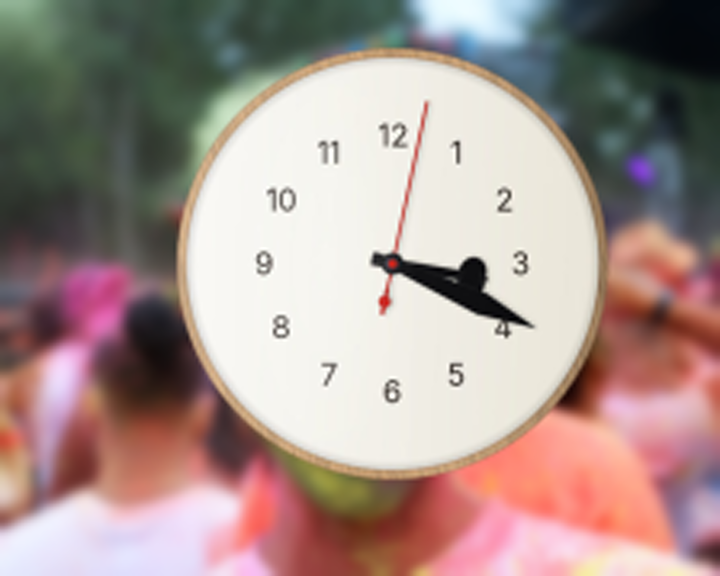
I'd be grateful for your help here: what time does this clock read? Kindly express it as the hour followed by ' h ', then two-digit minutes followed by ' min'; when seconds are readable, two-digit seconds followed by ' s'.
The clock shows 3 h 19 min 02 s
